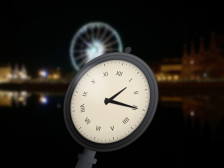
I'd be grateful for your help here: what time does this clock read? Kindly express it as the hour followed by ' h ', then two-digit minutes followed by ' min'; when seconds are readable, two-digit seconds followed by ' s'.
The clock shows 1 h 15 min
